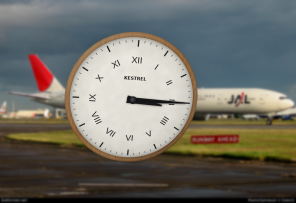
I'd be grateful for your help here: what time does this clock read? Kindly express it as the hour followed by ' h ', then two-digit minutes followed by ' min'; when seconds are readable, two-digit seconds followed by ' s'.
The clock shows 3 h 15 min
